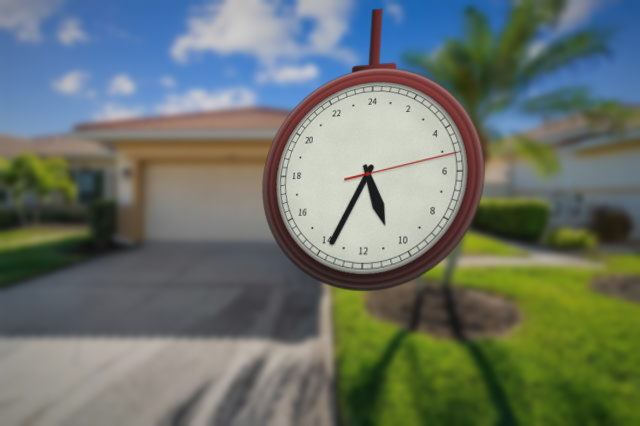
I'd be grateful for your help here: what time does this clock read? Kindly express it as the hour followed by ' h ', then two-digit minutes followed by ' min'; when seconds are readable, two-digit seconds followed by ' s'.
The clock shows 10 h 34 min 13 s
